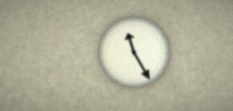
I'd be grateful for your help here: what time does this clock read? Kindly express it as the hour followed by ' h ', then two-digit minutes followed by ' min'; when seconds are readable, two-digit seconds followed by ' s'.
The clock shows 11 h 25 min
